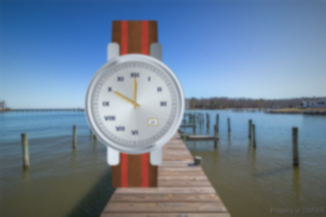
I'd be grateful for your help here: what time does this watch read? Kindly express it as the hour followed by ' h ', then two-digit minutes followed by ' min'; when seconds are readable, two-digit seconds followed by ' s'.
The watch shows 10 h 00 min
